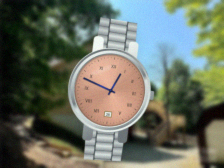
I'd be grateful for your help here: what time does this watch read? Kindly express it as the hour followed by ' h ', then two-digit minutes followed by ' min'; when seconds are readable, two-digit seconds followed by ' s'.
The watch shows 12 h 48 min
